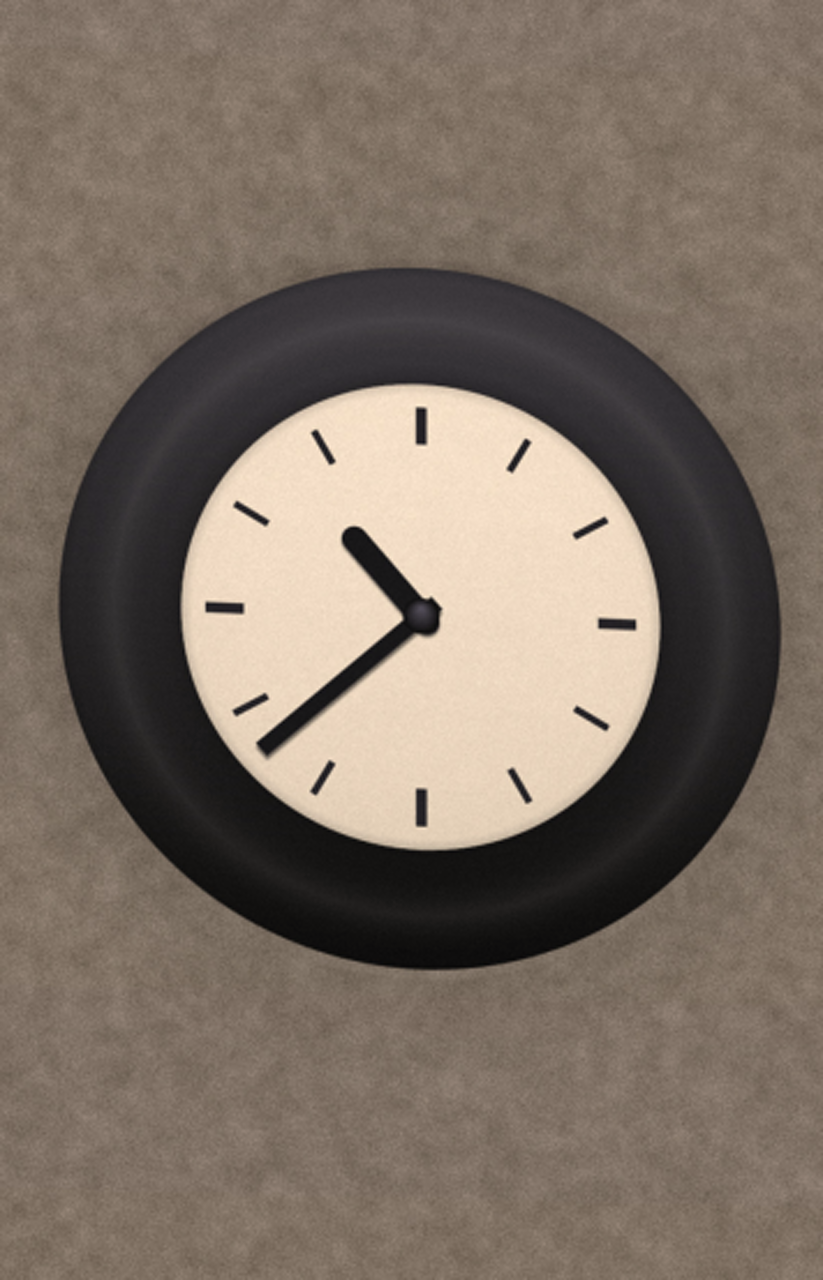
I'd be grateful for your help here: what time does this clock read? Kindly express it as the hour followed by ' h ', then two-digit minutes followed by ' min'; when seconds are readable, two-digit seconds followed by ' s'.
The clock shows 10 h 38 min
